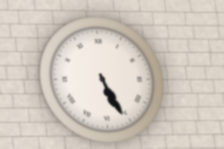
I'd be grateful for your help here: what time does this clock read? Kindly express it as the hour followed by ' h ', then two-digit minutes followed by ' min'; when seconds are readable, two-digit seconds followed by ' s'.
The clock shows 5 h 26 min
